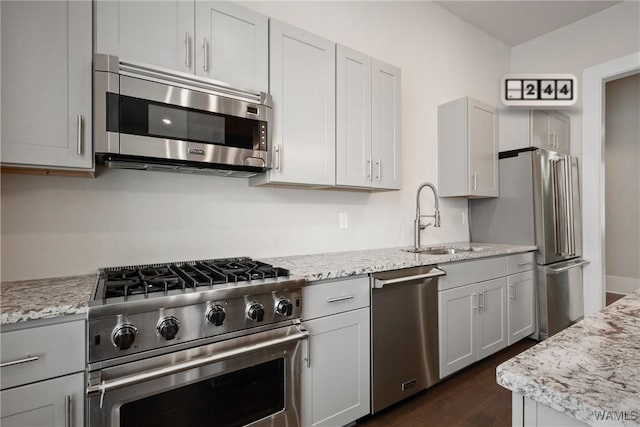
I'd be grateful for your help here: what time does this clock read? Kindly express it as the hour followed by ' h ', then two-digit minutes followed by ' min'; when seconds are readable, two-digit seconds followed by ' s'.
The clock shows 2 h 44 min
